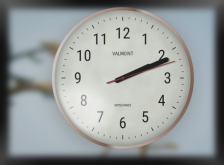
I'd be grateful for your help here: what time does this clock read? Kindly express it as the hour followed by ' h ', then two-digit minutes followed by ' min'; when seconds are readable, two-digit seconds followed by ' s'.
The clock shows 2 h 11 min 12 s
